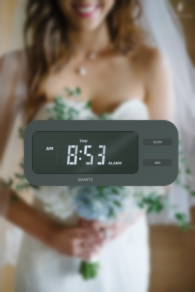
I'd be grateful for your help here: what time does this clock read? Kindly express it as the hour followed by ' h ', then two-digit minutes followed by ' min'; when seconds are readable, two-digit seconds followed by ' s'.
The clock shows 8 h 53 min
